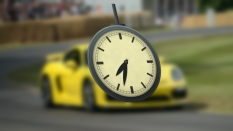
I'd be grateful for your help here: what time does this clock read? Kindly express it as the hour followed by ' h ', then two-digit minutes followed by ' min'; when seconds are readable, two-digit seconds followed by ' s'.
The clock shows 7 h 33 min
